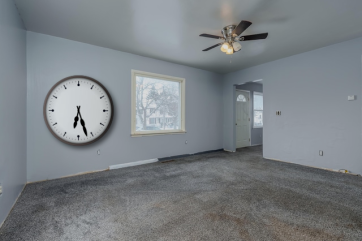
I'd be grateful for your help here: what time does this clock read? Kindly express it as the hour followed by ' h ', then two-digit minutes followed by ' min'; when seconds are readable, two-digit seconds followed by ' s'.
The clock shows 6 h 27 min
